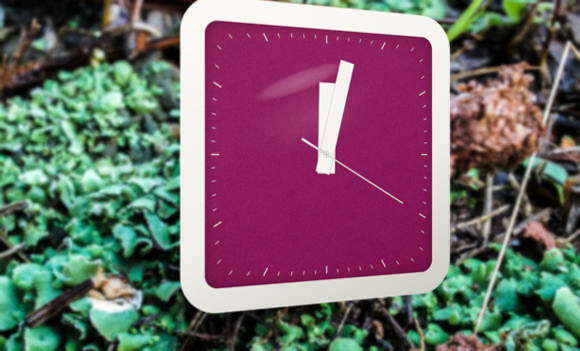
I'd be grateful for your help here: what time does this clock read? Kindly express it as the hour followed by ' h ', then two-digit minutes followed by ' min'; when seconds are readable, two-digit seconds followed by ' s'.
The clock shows 12 h 02 min 20 s
